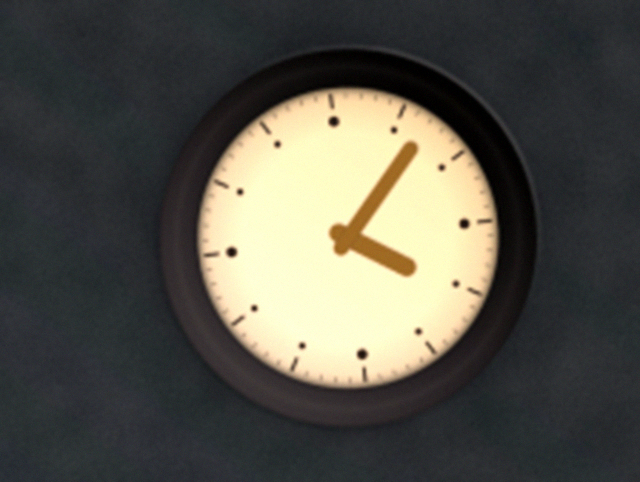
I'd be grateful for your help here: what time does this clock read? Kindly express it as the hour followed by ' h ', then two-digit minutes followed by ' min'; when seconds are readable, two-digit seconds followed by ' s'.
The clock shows 4 h 07 min
